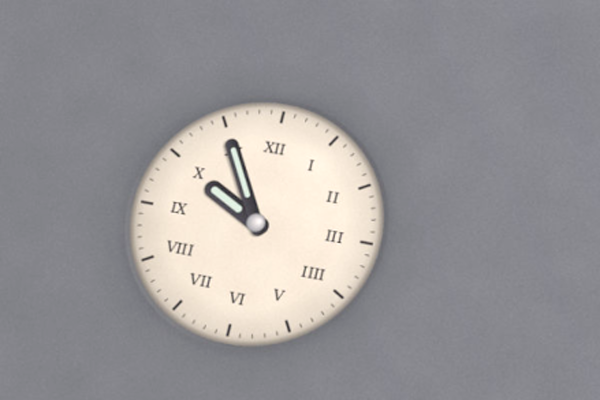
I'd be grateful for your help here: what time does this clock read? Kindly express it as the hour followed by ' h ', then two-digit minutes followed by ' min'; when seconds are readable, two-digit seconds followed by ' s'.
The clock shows 9 h 55 min
